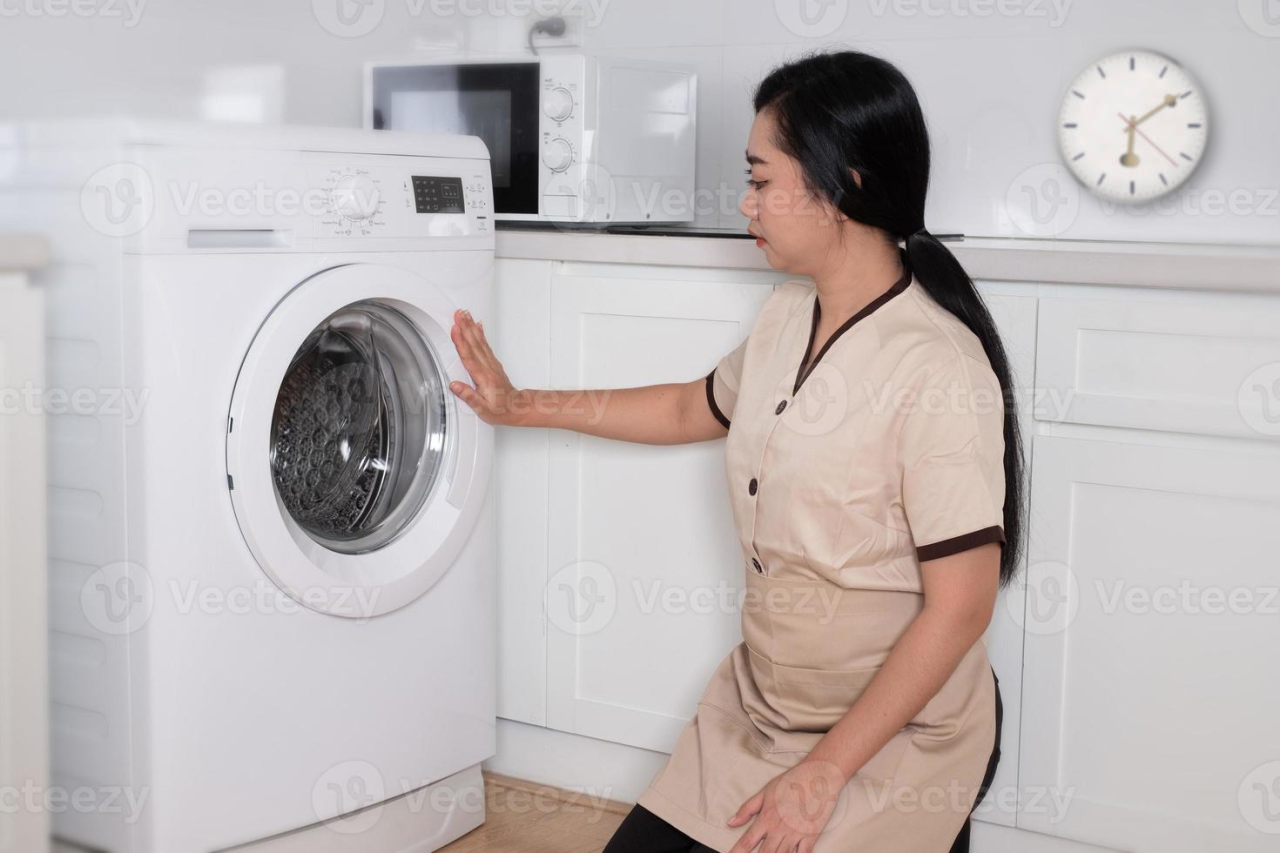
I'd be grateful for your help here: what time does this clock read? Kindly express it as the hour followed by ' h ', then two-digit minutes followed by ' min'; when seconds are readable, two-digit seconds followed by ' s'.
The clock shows 6 h 09 min 22 s
